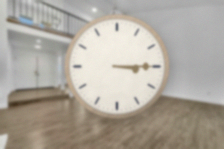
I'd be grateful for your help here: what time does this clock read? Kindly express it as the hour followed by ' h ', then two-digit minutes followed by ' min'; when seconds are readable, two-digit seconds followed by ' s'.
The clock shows 3 h 15 min
